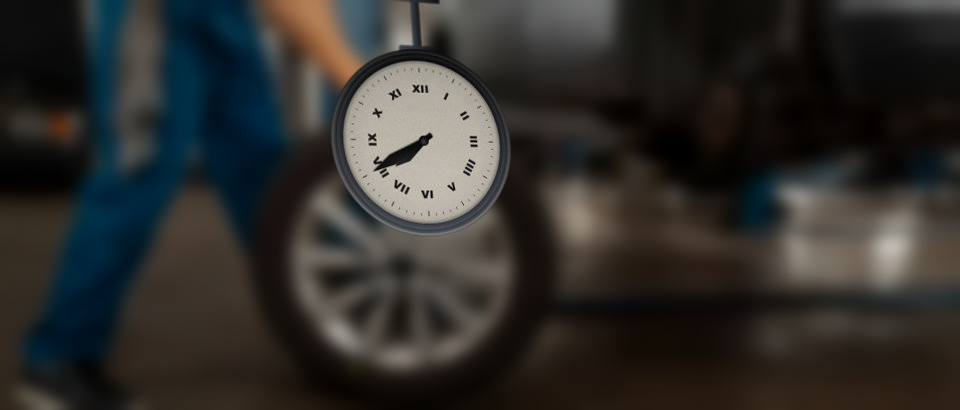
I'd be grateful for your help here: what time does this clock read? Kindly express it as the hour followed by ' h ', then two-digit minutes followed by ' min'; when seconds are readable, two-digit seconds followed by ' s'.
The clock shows 7 h 40 min
